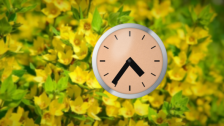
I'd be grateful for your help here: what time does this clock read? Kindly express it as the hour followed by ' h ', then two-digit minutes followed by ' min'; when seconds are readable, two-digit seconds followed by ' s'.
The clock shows 4 h 36 min
